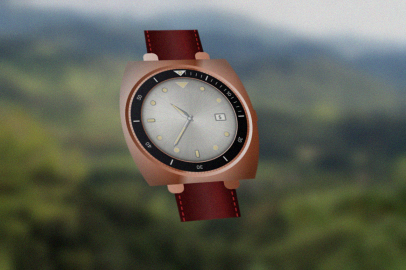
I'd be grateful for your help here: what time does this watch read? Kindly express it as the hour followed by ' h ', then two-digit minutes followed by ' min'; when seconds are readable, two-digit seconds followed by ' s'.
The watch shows 10 h 36 min
